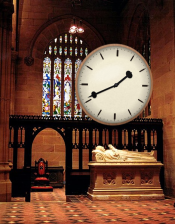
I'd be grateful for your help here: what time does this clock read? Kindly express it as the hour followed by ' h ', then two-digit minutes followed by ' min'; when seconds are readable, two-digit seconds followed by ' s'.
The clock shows 1 h 41 min
